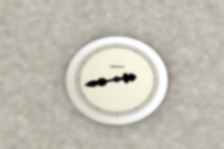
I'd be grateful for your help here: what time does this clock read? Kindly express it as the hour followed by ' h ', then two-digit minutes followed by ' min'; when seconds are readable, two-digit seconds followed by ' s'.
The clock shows 2 h 43 min
